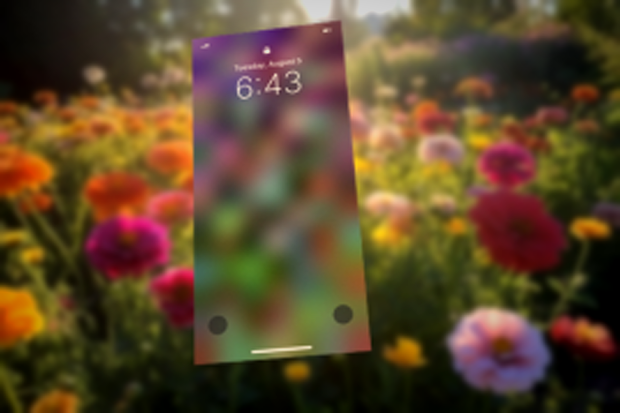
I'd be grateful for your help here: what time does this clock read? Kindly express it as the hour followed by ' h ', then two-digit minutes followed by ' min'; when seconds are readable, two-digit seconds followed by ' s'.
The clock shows 6 h 43 min
